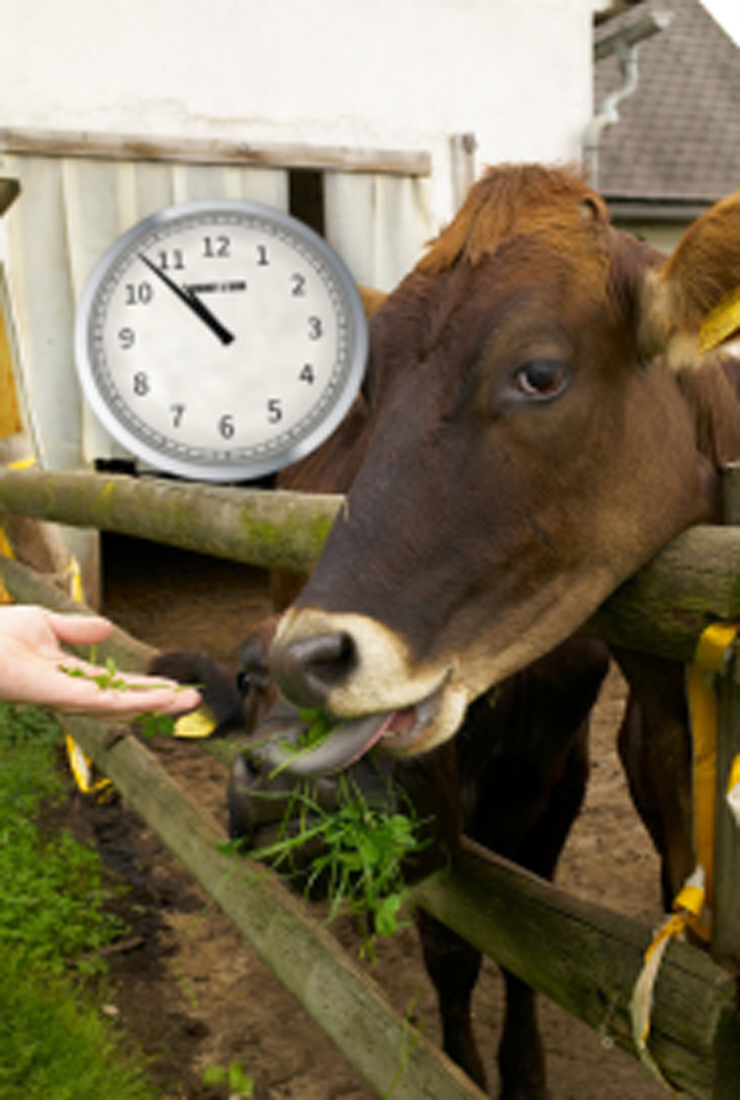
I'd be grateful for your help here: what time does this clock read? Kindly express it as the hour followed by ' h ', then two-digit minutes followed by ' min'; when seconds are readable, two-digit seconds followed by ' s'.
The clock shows 10 h 53 min
